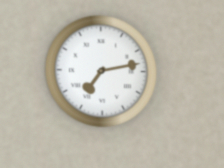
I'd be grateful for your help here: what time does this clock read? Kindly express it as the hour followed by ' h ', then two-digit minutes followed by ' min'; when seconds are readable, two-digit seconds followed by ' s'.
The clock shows 7 h 13 min
